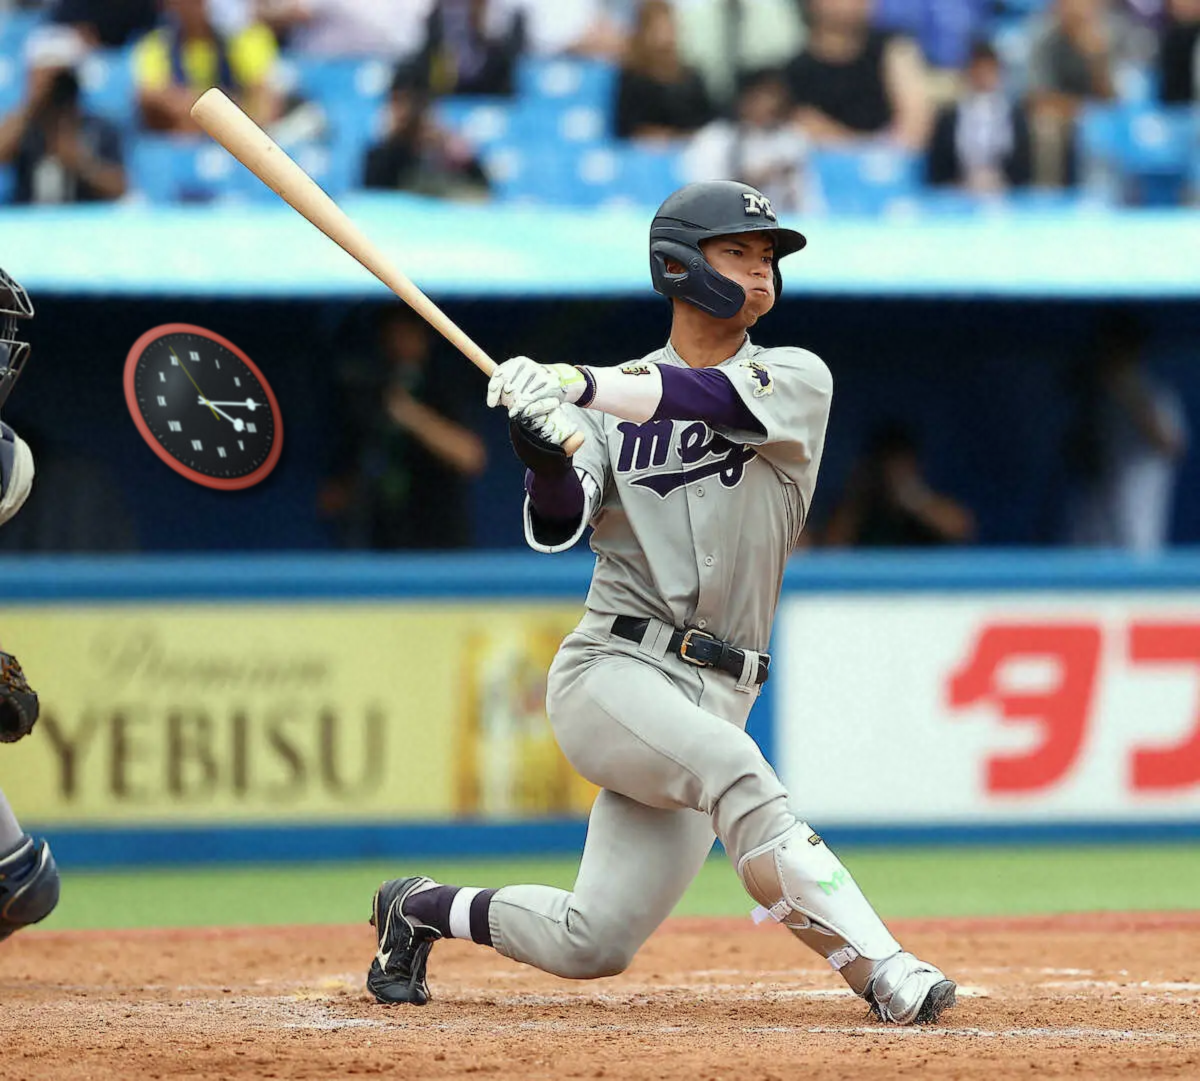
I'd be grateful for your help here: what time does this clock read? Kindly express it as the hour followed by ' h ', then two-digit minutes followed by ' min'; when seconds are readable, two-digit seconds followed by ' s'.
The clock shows 4 h 14 min 56 s
